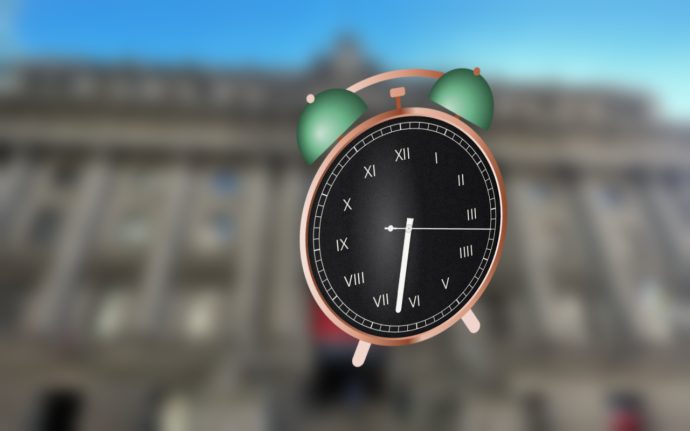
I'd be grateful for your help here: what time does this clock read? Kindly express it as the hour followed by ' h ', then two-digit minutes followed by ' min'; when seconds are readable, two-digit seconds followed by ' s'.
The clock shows 6 h 32 min 17 s
